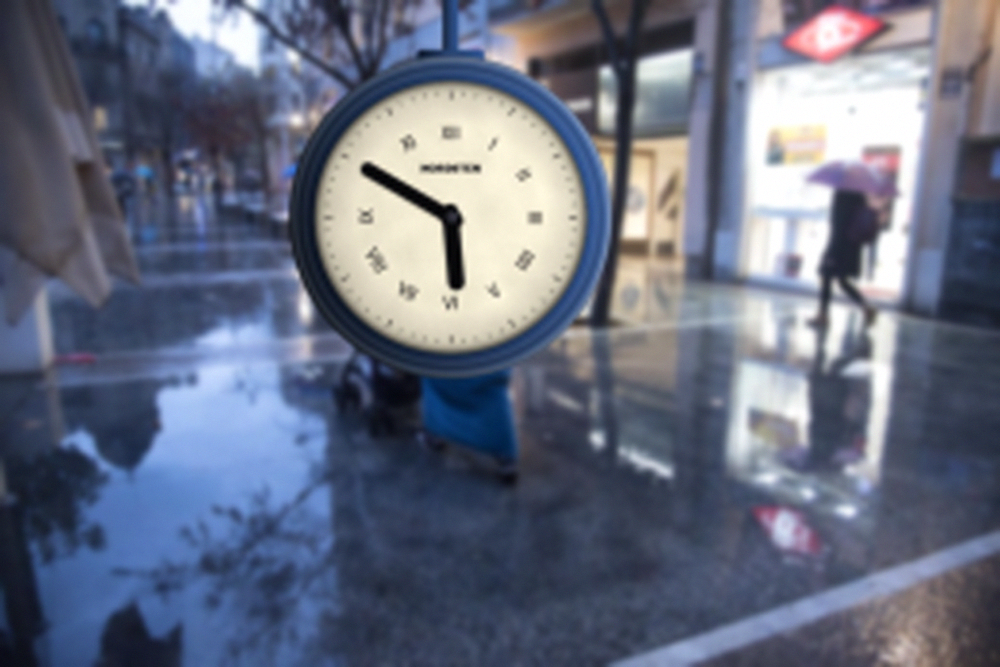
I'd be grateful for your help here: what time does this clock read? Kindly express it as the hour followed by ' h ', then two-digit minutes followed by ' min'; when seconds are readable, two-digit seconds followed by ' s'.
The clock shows 5 h 50 min
